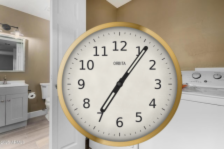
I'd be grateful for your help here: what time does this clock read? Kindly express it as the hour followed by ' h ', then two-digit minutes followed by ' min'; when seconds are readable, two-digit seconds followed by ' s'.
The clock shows 7 h 06 min
